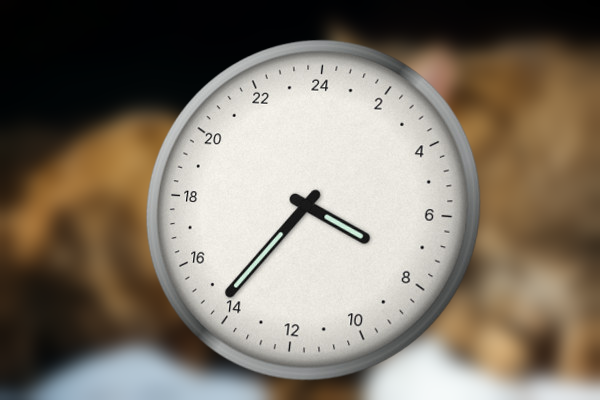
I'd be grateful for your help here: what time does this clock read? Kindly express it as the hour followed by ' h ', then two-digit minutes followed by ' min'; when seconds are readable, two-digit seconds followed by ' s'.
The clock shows 7 h 36 min
